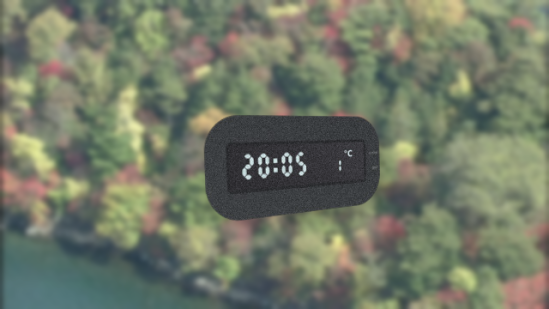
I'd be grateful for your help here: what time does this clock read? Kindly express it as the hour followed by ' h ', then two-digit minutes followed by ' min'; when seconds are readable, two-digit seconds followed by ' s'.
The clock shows 20 h 05 min
